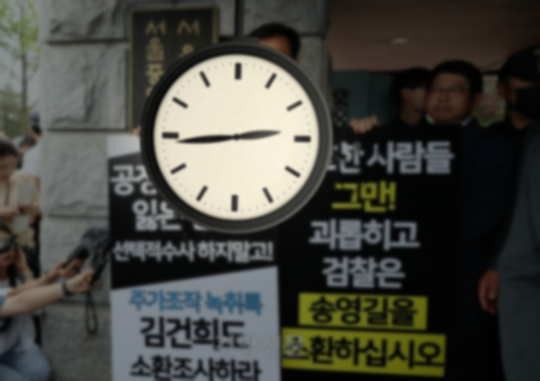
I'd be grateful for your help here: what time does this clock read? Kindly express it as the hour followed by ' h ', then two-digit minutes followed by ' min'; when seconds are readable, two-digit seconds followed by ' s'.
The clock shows 2 h 44 min
